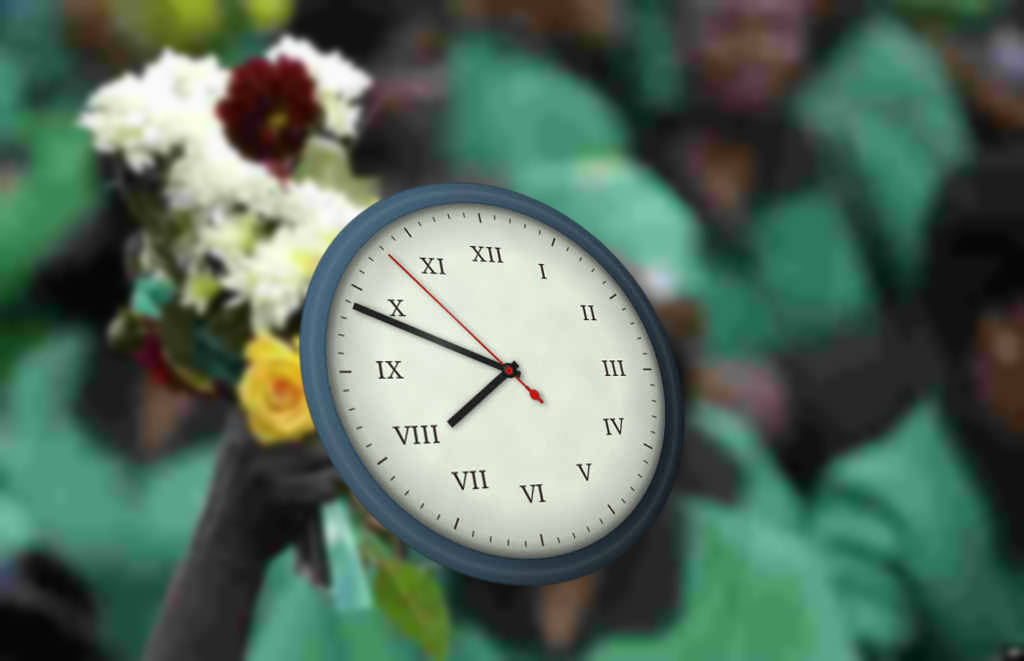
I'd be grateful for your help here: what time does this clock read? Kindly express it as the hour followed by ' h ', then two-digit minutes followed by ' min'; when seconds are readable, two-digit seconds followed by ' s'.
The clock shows 7 h 48 min 53 s
